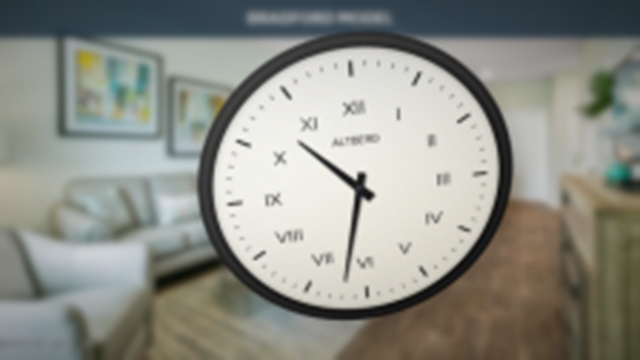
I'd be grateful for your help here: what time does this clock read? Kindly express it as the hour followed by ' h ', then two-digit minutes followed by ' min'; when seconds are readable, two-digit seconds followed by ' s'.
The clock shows 10 h 32 min
